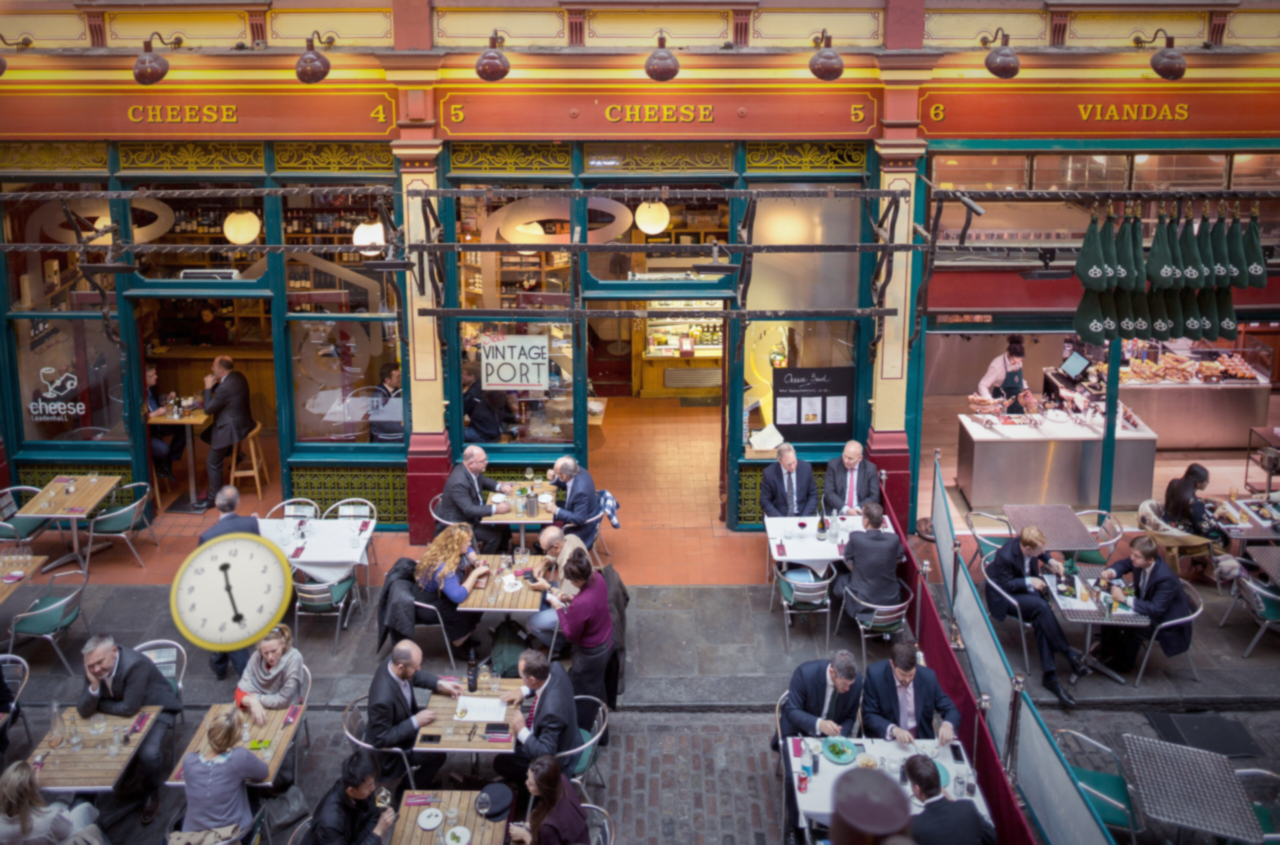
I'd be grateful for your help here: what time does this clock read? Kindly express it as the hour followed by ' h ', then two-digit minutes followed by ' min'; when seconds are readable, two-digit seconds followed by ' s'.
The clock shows 11 h 26 min
